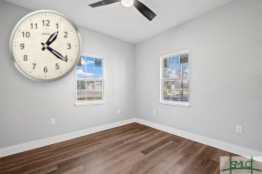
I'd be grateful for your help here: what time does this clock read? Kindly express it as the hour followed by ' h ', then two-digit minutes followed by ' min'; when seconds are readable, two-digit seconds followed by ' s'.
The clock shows 1 h 21 min
